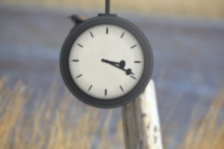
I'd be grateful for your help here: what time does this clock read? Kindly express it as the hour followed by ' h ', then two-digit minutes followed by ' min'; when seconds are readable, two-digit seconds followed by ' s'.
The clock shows 3 h 19 min
